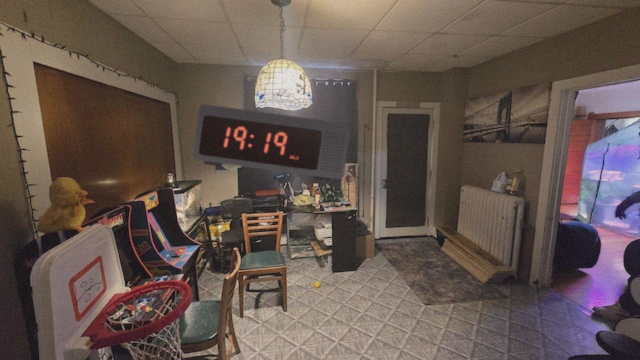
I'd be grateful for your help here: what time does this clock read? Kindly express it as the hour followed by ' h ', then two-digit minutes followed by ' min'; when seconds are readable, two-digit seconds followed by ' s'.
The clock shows 19 h 19 min
